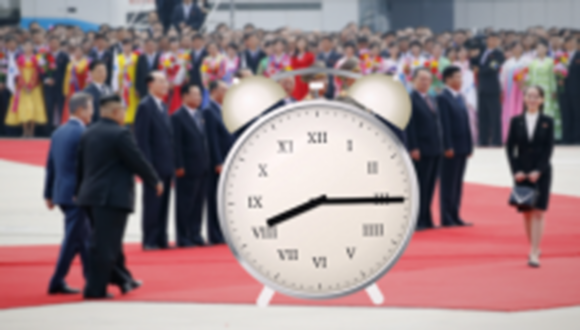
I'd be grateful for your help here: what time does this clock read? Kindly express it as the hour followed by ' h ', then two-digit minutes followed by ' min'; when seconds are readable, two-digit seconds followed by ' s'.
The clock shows 8 h 15 min
